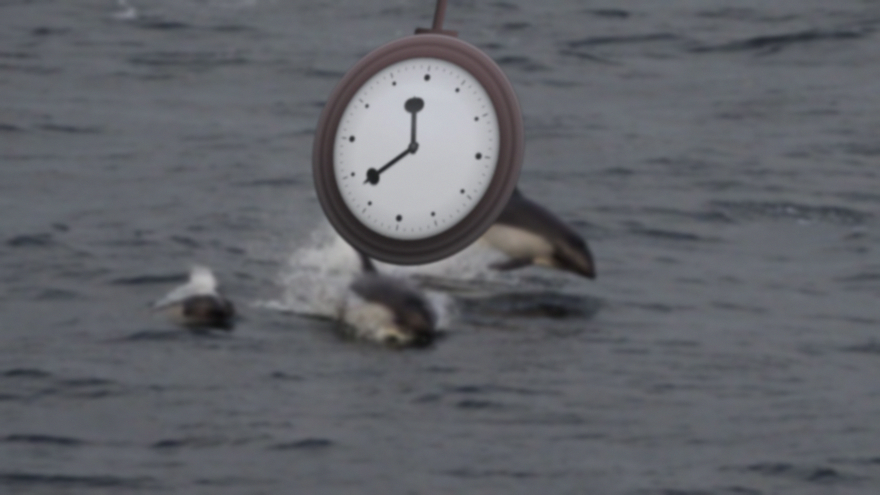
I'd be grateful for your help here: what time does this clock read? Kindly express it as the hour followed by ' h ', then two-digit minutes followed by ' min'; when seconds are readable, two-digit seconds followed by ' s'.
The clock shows 11 h 38 min
